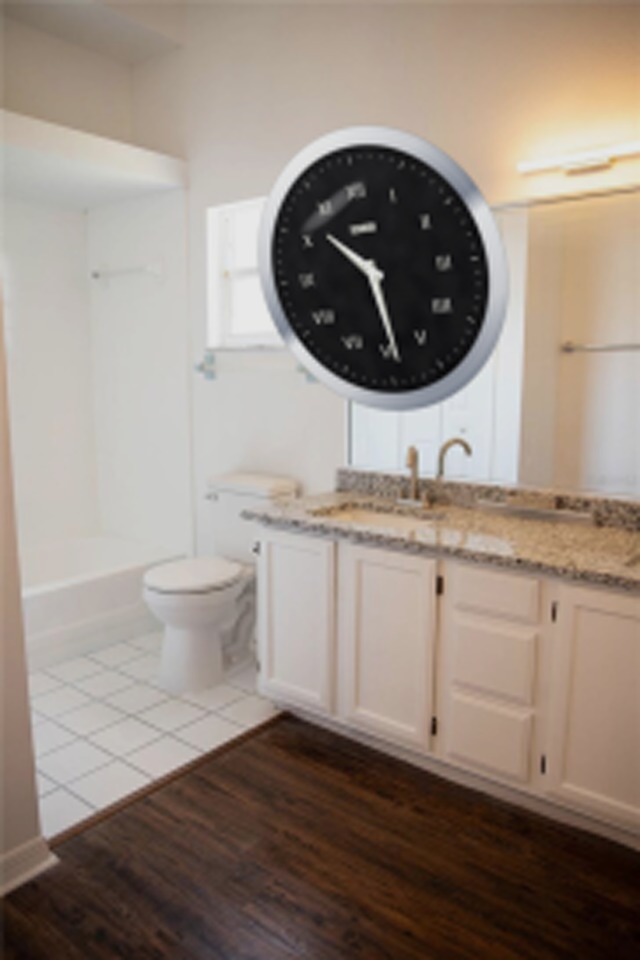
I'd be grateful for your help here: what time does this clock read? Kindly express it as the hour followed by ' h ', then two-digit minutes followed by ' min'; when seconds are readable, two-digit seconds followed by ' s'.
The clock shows 10 h 29 min
